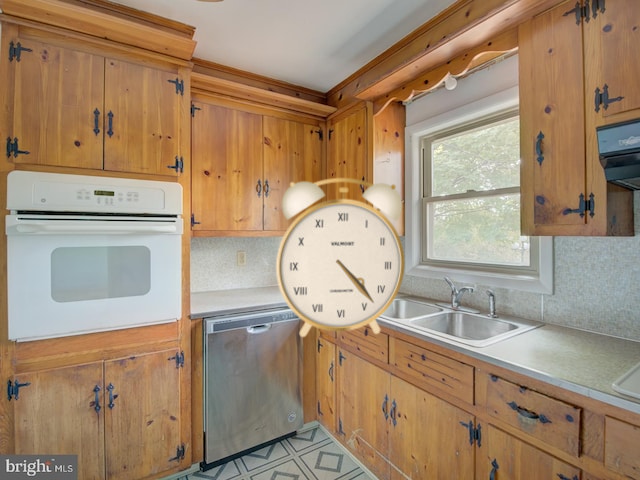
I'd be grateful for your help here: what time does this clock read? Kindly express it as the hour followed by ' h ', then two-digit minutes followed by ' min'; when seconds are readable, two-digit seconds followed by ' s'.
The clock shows 4 h 23 min
